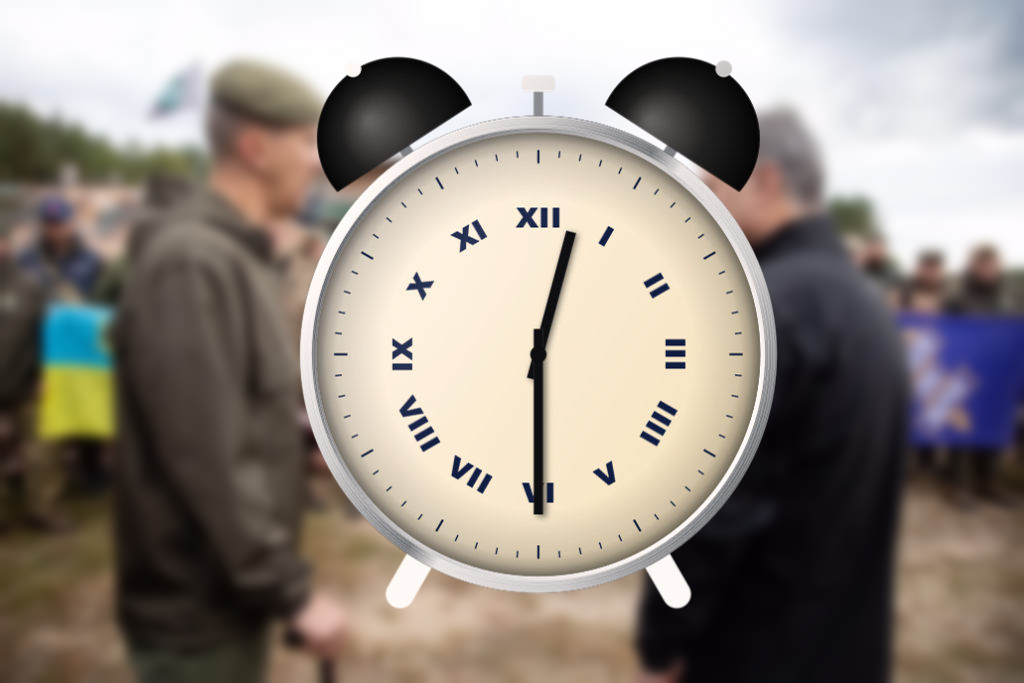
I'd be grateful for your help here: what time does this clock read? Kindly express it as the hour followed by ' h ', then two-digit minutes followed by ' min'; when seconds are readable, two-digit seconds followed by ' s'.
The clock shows 12 h 30 min
